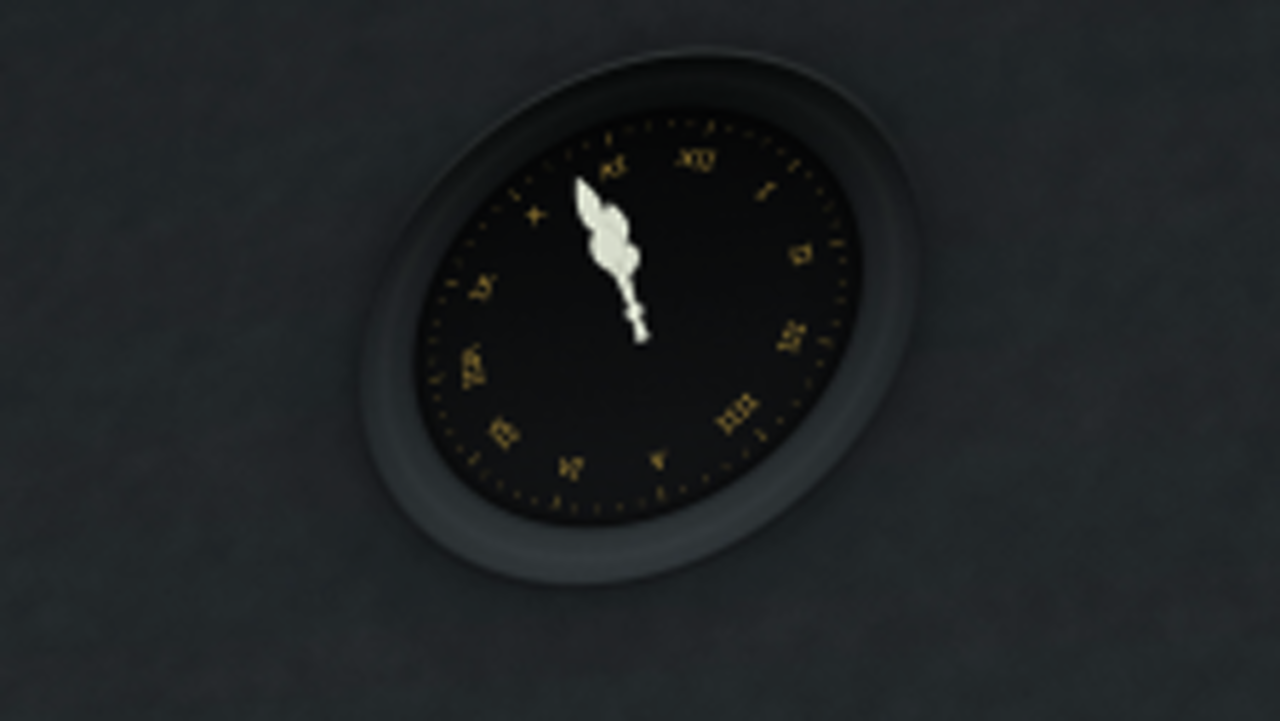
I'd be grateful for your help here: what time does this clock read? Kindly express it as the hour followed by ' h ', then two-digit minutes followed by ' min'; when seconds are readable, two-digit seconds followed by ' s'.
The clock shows 10 h 53 min
